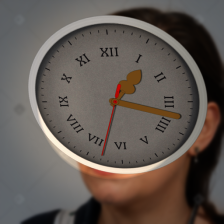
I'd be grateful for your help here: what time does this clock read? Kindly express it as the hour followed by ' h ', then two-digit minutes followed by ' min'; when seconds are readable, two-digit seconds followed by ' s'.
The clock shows 1 h 17 min 33 s
